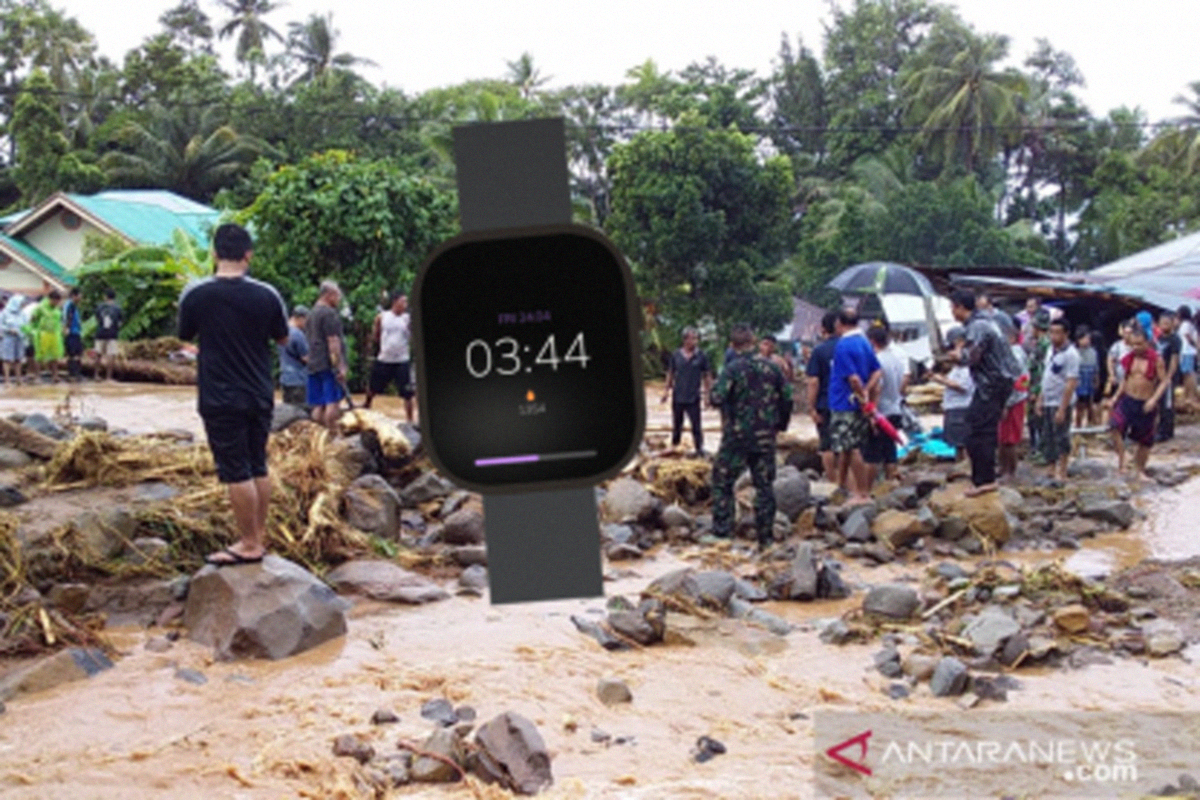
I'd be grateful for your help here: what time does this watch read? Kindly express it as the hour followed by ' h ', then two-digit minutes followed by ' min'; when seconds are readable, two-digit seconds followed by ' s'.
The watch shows 3 h 44 min
